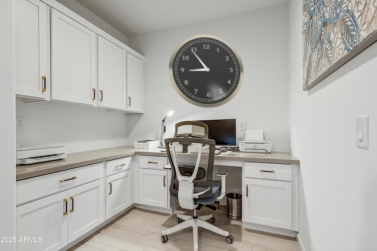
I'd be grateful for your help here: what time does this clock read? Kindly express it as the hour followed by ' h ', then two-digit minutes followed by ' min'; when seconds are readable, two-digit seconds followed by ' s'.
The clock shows 8 h 54 min
